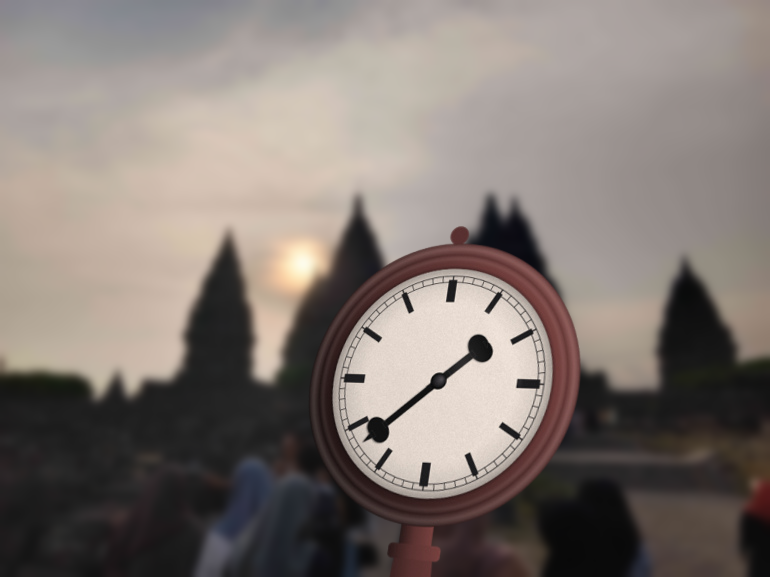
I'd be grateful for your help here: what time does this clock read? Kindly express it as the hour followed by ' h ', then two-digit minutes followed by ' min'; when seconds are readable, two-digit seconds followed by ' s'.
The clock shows 1 h 38 min
